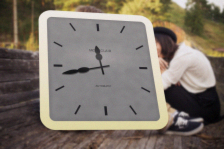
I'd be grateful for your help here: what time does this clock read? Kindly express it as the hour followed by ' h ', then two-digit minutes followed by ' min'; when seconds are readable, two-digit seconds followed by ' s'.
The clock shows 11 h 43 min
